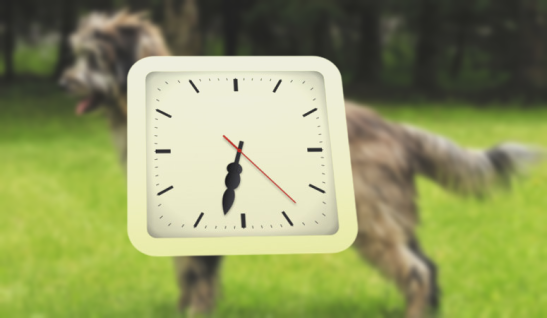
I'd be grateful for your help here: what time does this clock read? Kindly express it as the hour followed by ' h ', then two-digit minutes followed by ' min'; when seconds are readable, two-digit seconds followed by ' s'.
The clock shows 6 h 32 min 23 s
